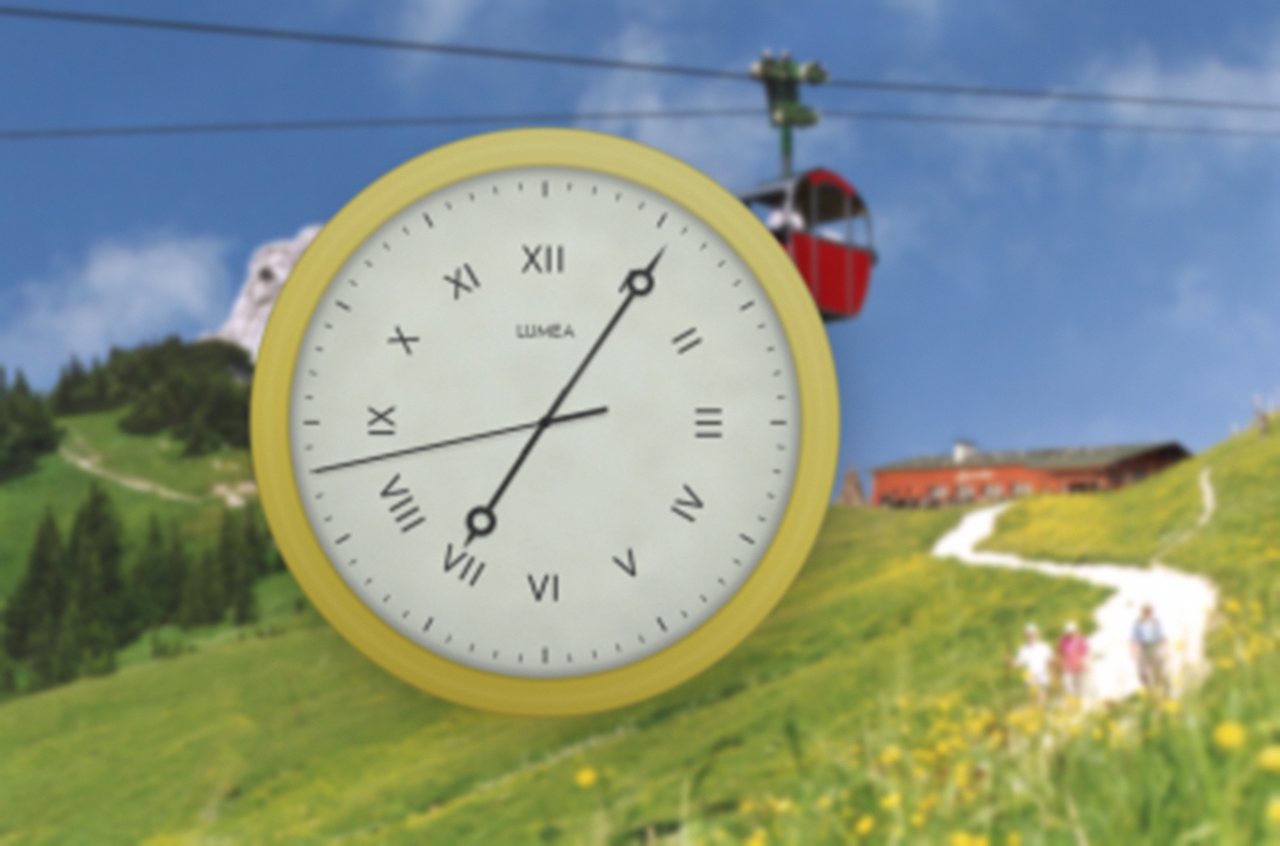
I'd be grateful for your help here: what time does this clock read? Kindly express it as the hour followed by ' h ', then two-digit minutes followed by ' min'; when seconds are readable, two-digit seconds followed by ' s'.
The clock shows 7 h 05 min 43 s
